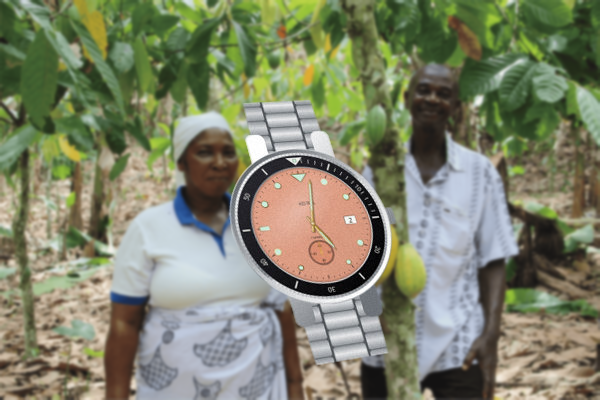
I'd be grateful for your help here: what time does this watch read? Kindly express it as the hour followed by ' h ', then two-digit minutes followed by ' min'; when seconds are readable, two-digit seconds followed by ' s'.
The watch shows 5 h 02 min
